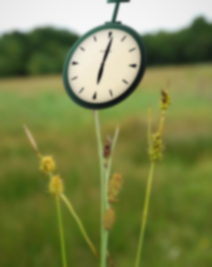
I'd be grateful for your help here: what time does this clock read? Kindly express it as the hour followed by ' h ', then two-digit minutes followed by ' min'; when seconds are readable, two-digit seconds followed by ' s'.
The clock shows 6 h 01 min
